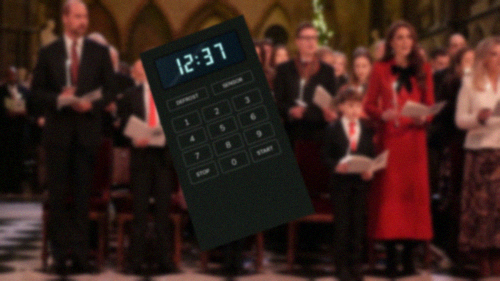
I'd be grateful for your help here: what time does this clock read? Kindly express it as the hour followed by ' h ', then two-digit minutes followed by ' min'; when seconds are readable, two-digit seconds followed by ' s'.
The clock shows 12 h 37 min
